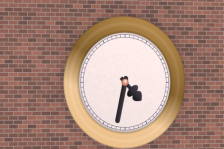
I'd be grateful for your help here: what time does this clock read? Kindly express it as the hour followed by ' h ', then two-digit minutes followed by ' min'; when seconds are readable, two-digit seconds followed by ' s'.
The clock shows 4 h 32 min
